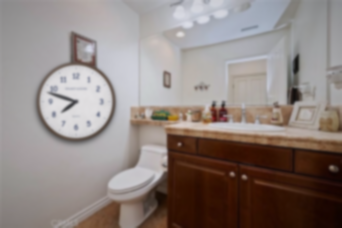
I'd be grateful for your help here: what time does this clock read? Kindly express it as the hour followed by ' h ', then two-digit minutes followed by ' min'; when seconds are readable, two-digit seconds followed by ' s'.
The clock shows 7 h 48 min
